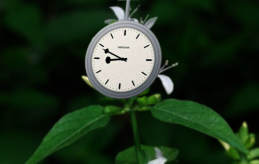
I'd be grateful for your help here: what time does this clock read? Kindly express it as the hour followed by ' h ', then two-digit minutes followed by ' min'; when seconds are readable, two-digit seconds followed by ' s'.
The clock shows 8 h 49 min
